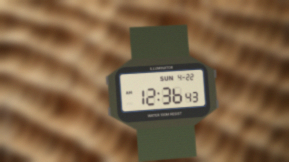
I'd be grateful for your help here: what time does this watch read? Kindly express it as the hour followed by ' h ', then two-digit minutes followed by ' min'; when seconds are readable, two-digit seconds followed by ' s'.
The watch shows 12 h 36 min 43 s
